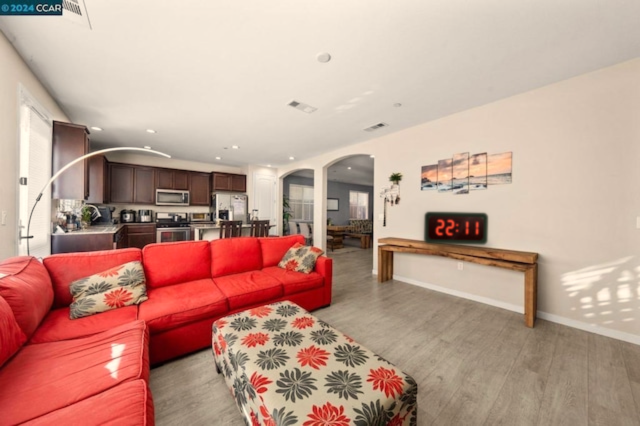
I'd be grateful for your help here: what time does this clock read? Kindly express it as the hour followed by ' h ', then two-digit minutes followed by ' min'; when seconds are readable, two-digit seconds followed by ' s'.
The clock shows 22 h 11 min
